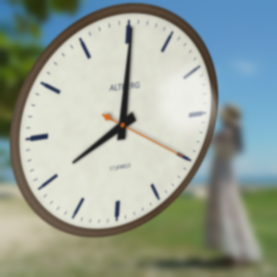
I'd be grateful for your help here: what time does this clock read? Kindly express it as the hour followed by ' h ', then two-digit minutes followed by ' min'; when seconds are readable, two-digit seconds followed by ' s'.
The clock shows 8 h 00 min 20 s
